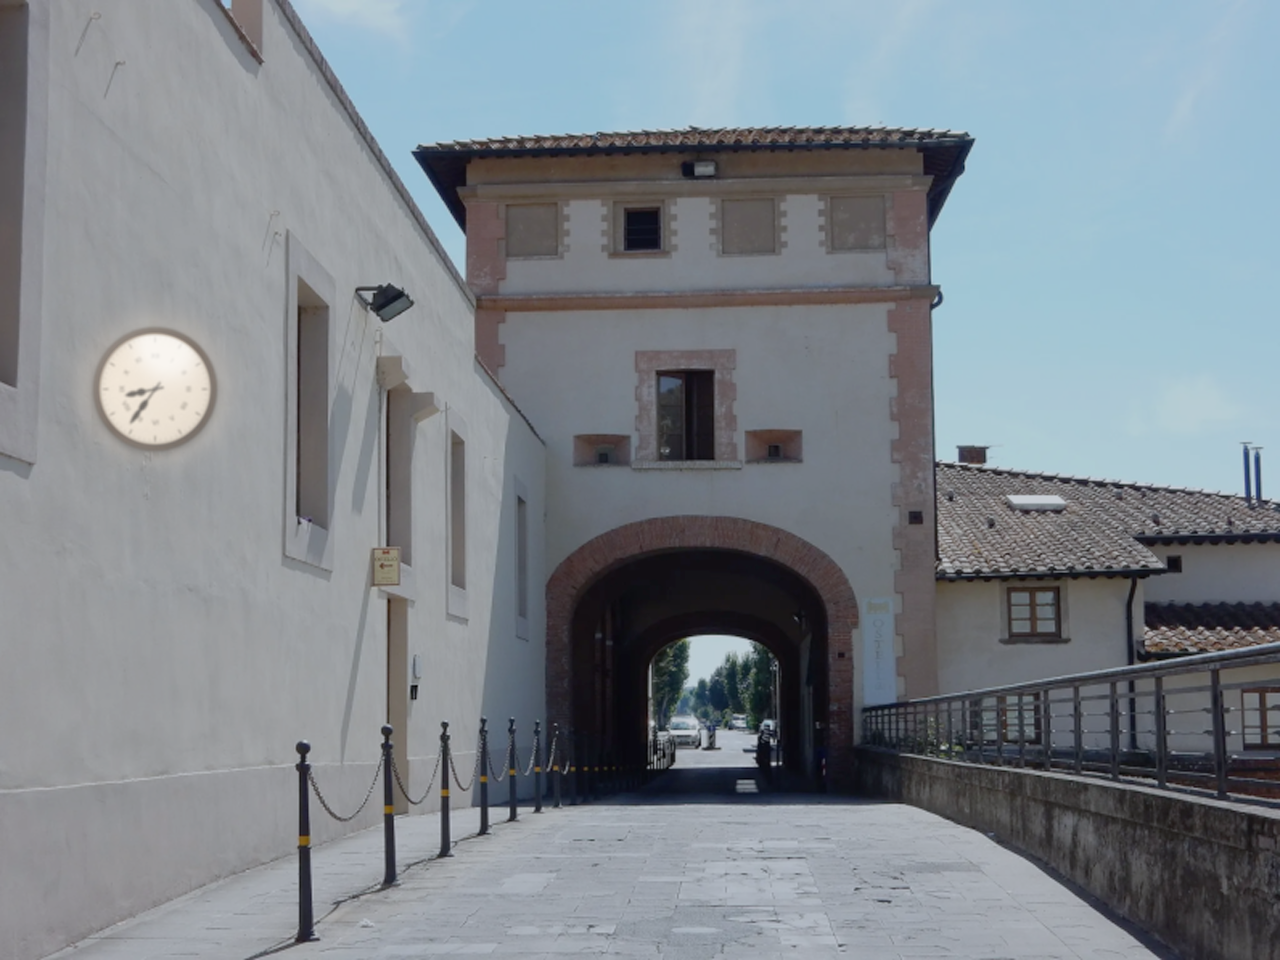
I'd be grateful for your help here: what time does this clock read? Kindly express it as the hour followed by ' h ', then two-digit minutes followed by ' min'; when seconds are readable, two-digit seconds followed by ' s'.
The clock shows 8 h 36 min
